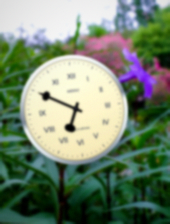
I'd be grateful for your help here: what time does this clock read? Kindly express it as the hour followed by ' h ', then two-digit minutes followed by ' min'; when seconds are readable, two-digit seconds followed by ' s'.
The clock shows 6 h 50 min
